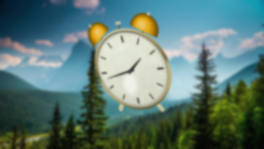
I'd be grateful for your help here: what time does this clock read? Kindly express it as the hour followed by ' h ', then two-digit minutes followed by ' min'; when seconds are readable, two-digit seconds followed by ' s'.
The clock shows 1 h 43 min
